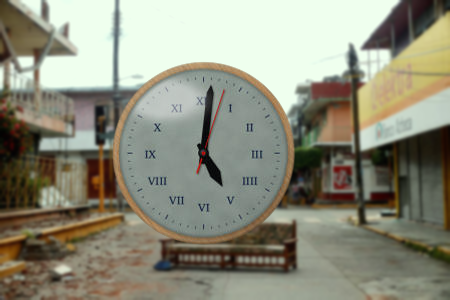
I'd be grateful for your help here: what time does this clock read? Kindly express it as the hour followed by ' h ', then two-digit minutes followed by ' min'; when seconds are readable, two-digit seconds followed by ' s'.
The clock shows 5 h 01 min 03 s
